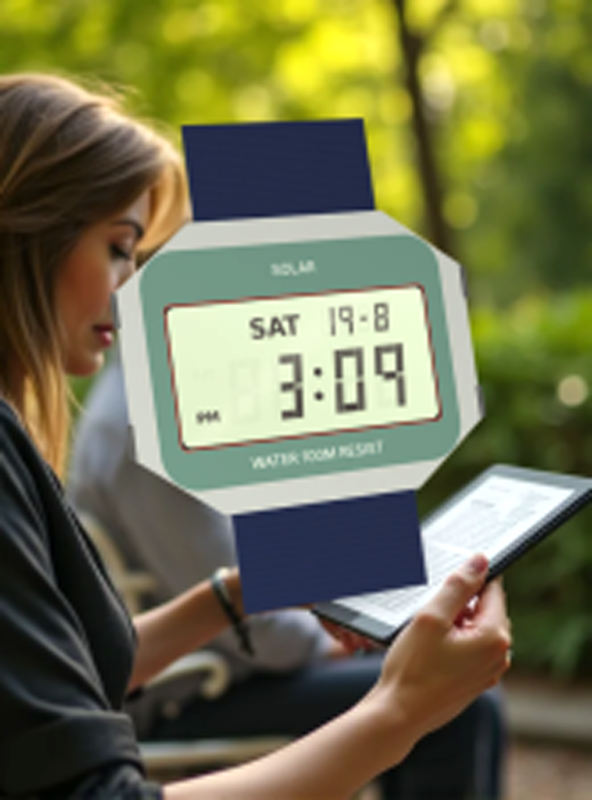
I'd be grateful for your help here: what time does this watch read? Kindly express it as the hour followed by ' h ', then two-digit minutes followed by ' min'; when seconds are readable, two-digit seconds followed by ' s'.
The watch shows 3 h 09 min
